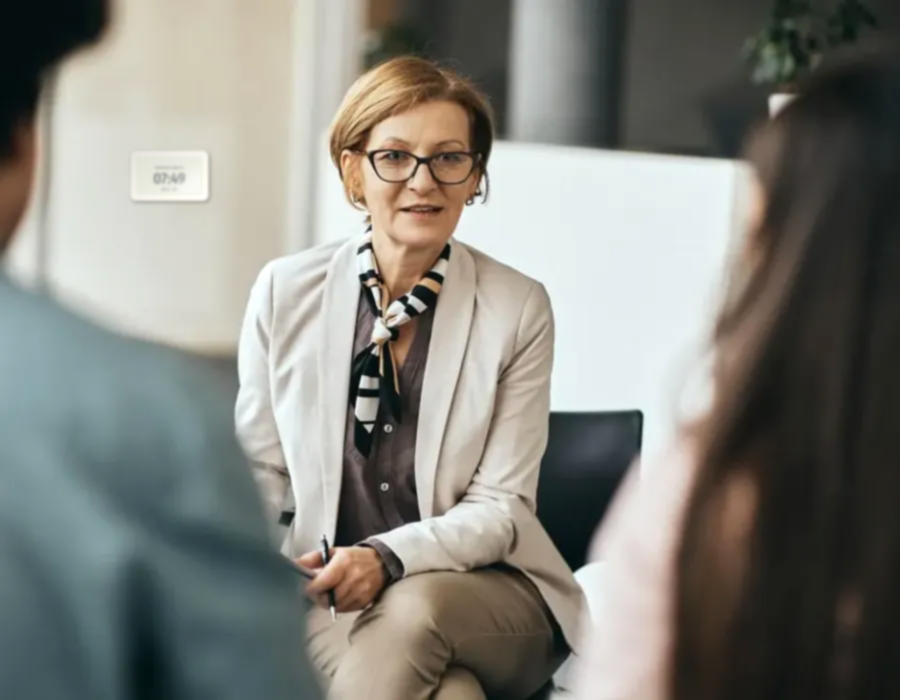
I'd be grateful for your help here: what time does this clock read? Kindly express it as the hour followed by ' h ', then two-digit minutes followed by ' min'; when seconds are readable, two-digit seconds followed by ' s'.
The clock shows 7 h 49 min
